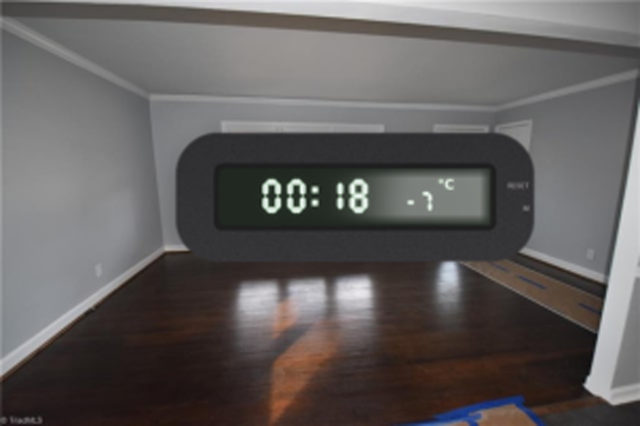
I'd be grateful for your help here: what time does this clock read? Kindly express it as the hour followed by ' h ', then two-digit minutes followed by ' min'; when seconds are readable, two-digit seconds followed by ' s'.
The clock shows 0 h 18 min
